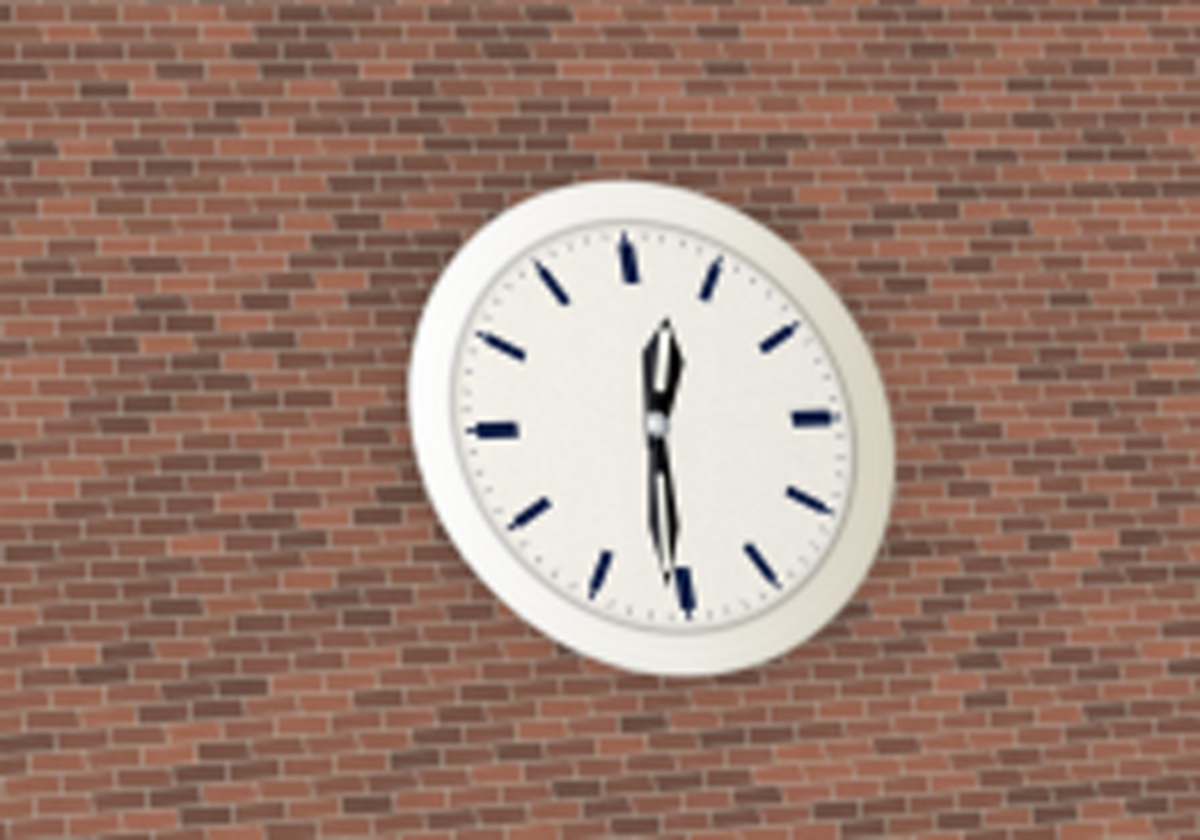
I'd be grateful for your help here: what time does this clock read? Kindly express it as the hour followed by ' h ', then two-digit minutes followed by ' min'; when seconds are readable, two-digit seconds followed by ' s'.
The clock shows 12 h 31 min
